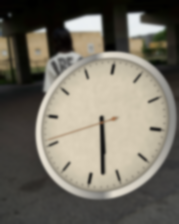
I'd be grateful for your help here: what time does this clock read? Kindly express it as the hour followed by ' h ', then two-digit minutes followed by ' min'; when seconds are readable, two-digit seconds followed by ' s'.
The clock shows 5 h 27 min 41 s
